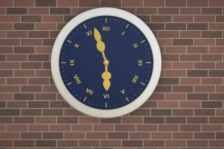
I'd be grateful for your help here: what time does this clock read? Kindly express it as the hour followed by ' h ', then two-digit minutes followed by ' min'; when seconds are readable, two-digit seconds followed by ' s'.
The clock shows 5 h 57 min
